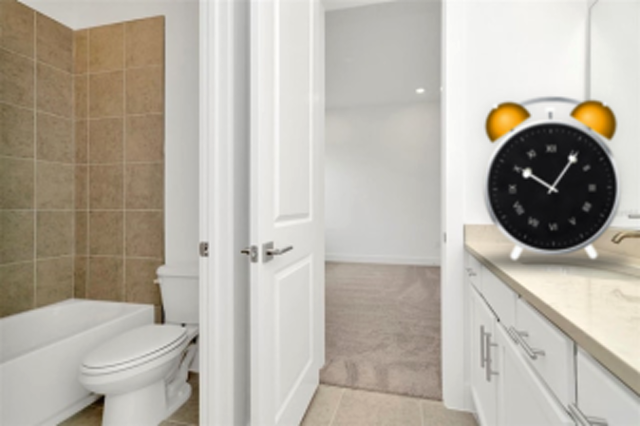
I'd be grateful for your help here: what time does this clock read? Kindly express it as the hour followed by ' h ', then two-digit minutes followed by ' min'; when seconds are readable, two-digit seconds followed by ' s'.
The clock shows 10 h 06 min
